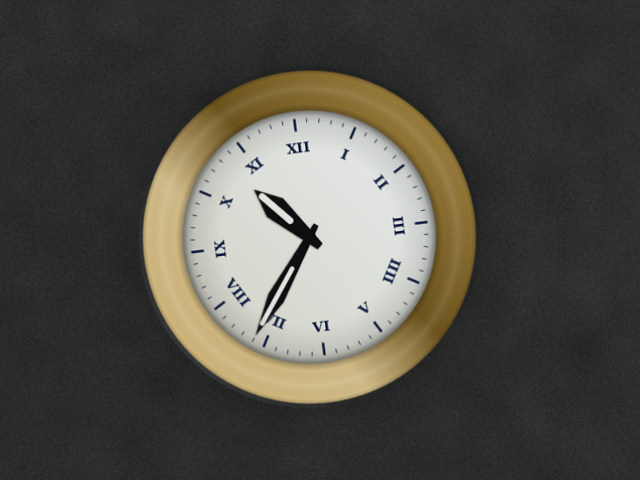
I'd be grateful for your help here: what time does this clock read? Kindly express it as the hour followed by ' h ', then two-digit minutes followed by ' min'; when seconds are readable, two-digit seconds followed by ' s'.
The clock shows 10 h 36 min
